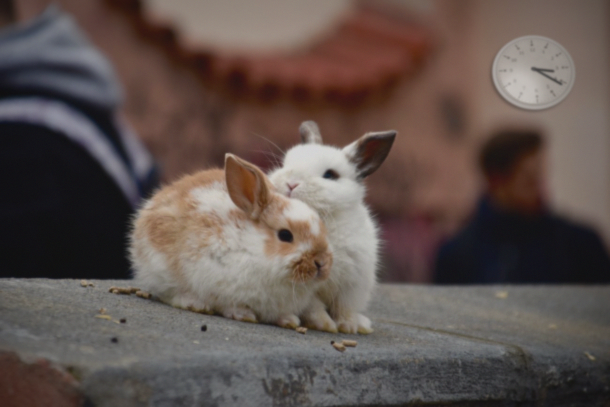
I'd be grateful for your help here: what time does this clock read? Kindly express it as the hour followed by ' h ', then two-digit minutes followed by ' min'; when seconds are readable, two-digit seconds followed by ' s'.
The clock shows 3 h 21 min
